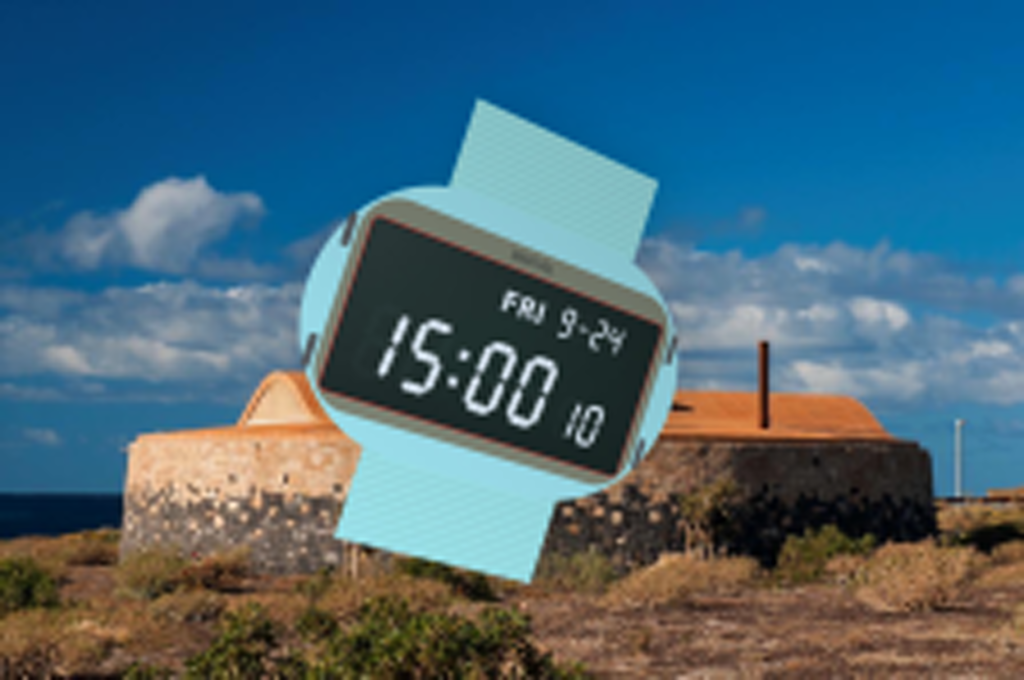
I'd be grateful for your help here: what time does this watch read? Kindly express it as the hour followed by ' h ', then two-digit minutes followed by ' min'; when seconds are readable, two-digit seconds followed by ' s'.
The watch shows 15 h 00 min 10 s
